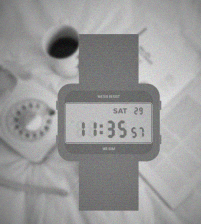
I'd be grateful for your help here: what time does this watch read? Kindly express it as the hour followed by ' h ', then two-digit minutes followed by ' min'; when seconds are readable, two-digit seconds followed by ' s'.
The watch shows 11 h 35 min 57 s
